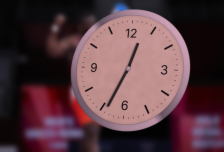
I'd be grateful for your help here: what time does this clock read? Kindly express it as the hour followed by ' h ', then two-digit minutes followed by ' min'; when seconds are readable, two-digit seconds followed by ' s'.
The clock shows 12 h 34 min
